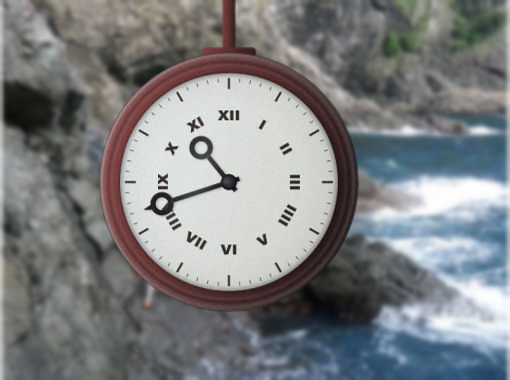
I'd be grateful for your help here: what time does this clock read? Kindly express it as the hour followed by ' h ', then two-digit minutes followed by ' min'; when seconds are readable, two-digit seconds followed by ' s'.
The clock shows 10 h 42 min
